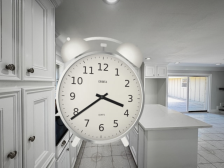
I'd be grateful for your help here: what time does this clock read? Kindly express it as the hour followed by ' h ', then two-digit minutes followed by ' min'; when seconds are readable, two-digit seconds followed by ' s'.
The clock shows 3 h 39 min
